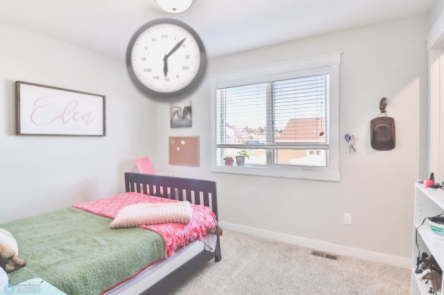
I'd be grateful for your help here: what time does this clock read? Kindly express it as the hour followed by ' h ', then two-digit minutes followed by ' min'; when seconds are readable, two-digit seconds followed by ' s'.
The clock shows 6 h 08 min
